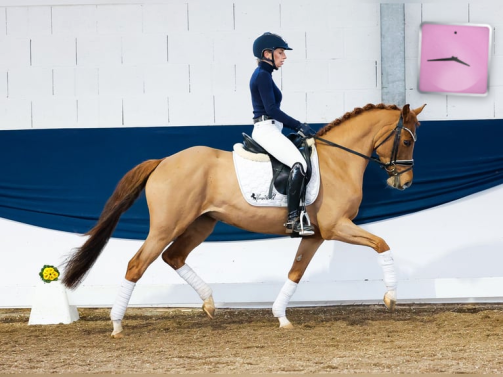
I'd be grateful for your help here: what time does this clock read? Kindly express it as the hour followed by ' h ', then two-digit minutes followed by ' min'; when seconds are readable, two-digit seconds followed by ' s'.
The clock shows 3 h 44 min
